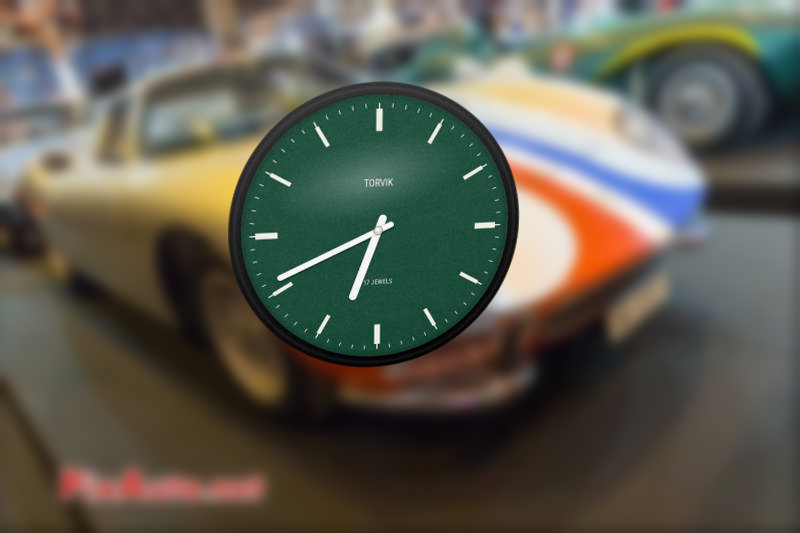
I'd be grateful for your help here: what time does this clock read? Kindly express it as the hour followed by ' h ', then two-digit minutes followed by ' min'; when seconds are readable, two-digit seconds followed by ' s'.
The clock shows 6 h 41 min
